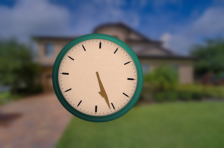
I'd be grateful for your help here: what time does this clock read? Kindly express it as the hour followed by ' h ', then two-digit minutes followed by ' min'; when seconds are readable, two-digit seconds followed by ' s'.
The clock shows 5 h 26 min
